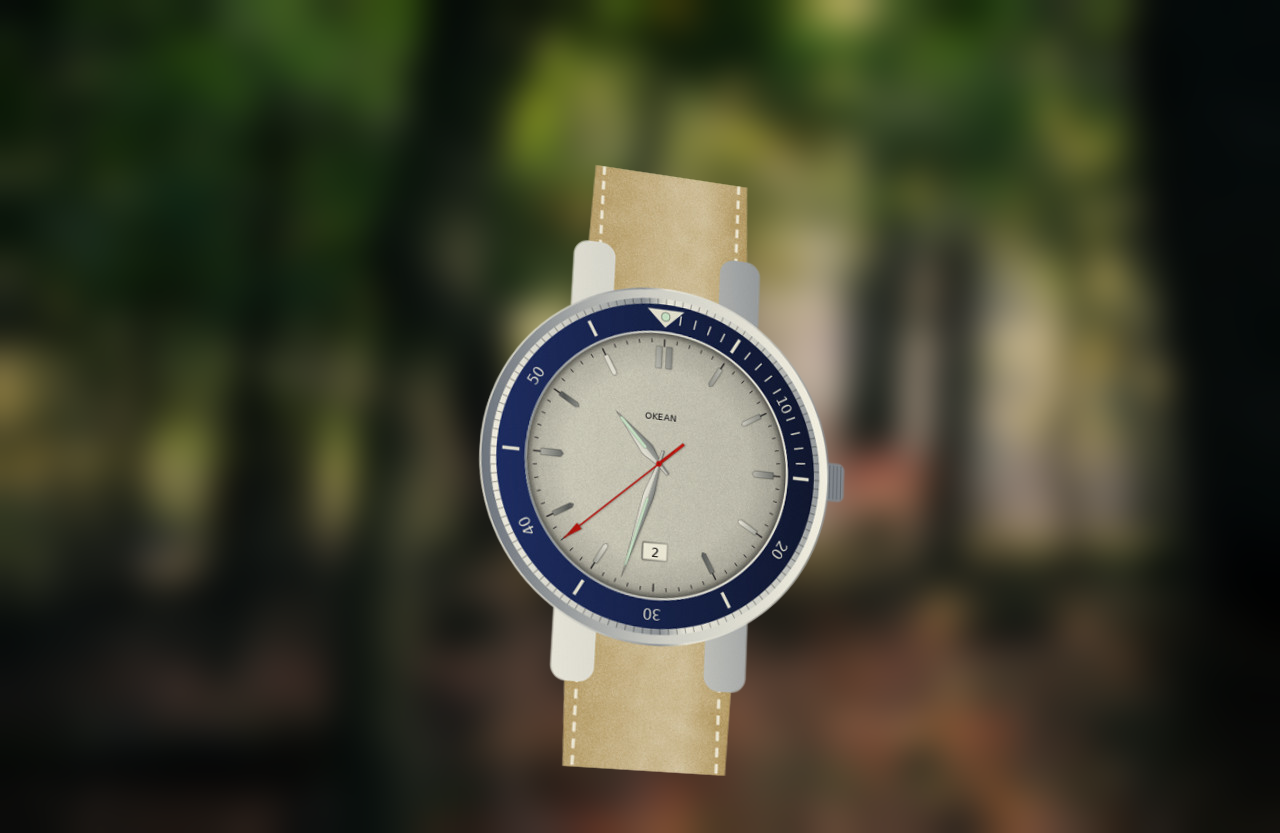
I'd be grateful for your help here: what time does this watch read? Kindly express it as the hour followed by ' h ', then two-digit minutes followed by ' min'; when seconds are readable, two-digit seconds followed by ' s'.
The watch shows 10 h 32 min 38 s
